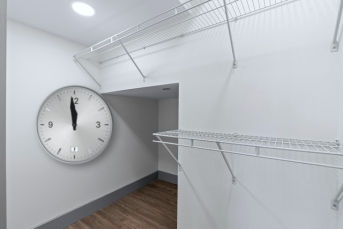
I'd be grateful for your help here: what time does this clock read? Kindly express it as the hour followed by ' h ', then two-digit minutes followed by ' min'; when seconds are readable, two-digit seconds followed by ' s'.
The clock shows 11 h 59 min
